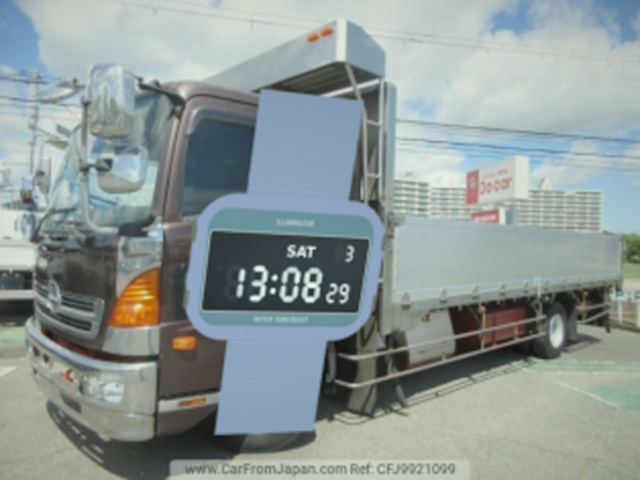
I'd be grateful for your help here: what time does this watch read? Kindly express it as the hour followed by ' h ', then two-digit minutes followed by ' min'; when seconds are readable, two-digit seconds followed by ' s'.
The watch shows 13 h 08 min 29 s
